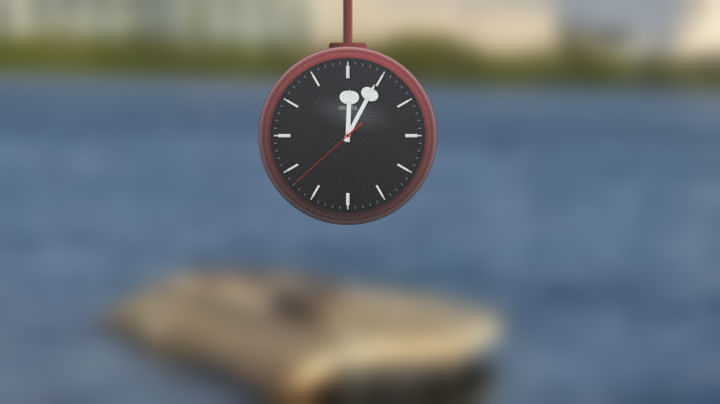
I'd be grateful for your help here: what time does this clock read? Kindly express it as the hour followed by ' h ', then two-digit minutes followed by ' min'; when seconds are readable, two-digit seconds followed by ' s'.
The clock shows 12 h 04 min 38 s
